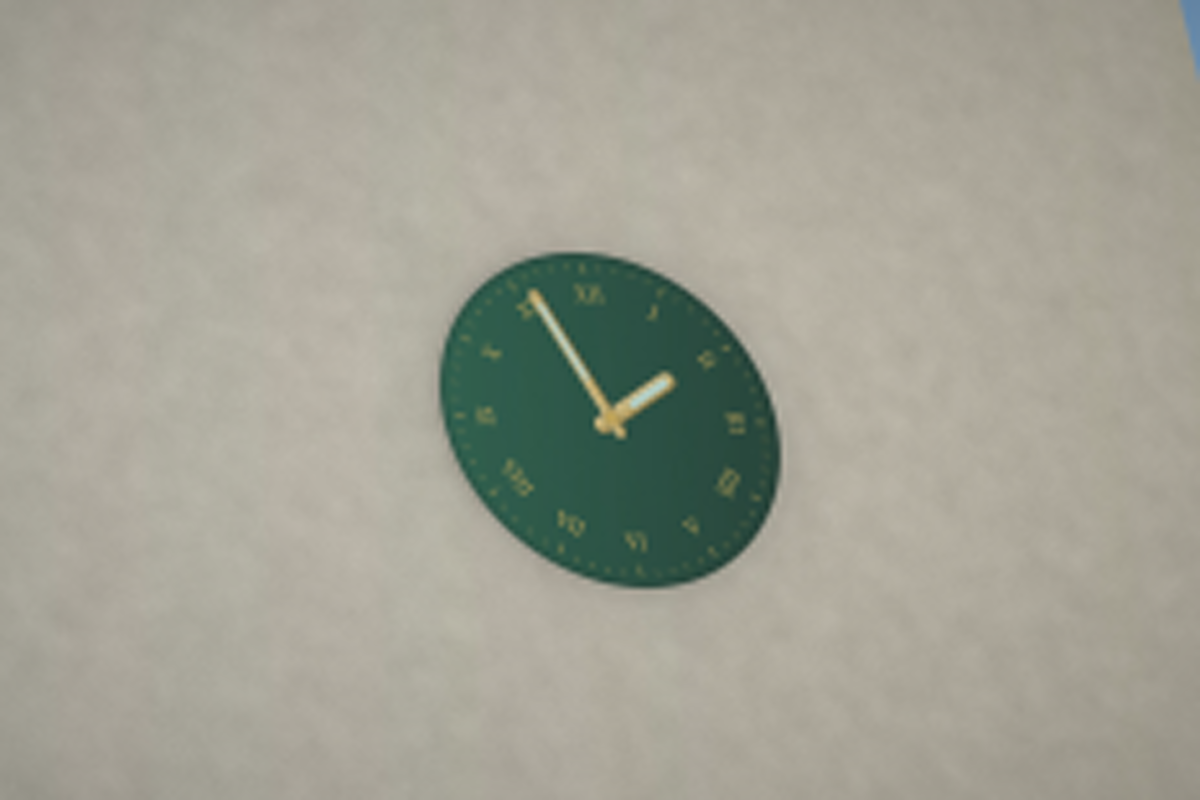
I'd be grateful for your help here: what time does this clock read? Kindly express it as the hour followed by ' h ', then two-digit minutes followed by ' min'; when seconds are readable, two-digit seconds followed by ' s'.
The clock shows 1 h 56 min
